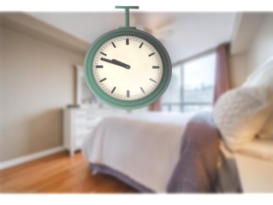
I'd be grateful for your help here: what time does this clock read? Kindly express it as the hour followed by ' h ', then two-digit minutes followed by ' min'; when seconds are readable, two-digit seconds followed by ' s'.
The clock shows 9 h 48 min
